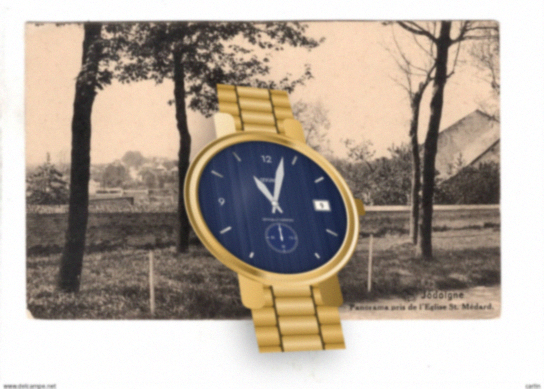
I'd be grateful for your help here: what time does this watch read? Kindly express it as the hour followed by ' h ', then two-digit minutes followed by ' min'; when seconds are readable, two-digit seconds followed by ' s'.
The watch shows 11 h 03 min
